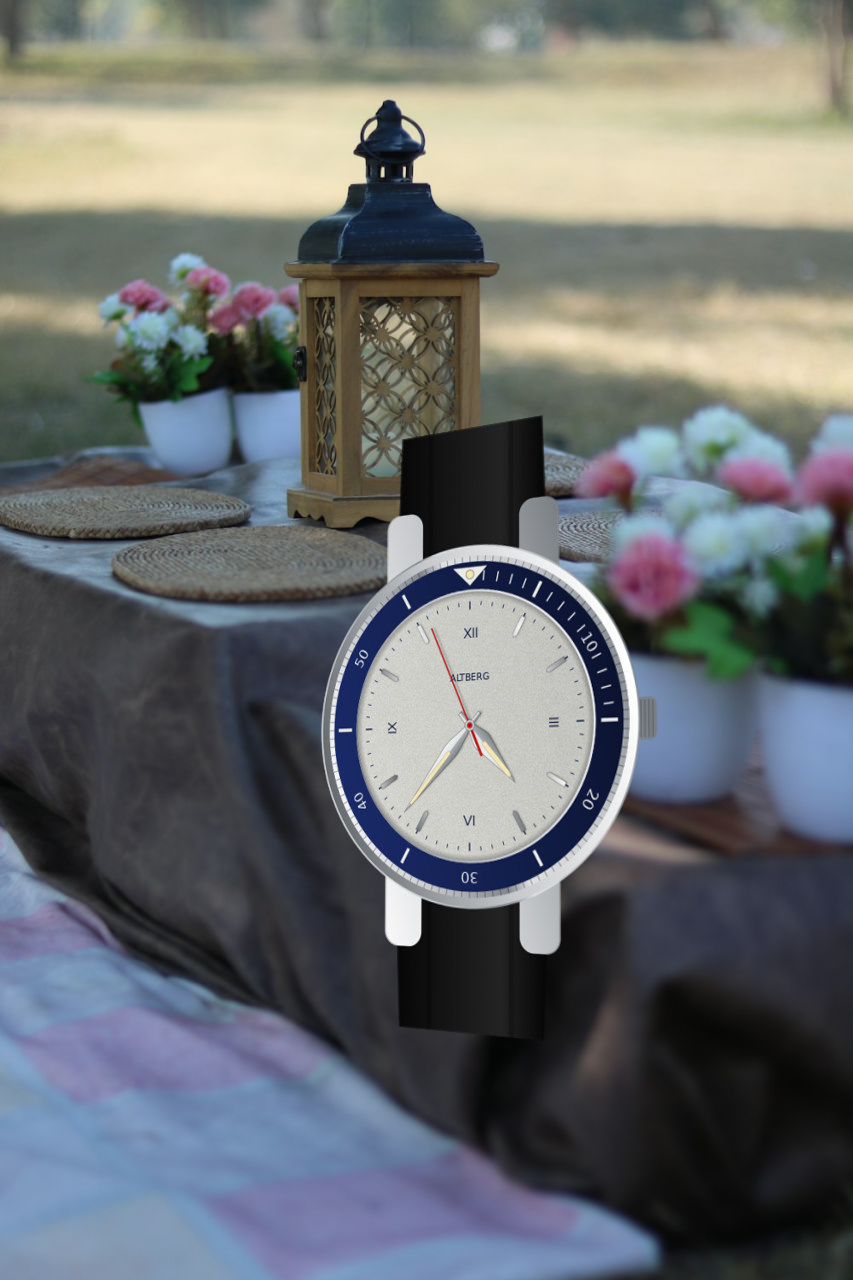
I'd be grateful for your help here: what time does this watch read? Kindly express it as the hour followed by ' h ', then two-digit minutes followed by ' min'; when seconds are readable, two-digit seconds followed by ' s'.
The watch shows 4 h 36 min 56 s
